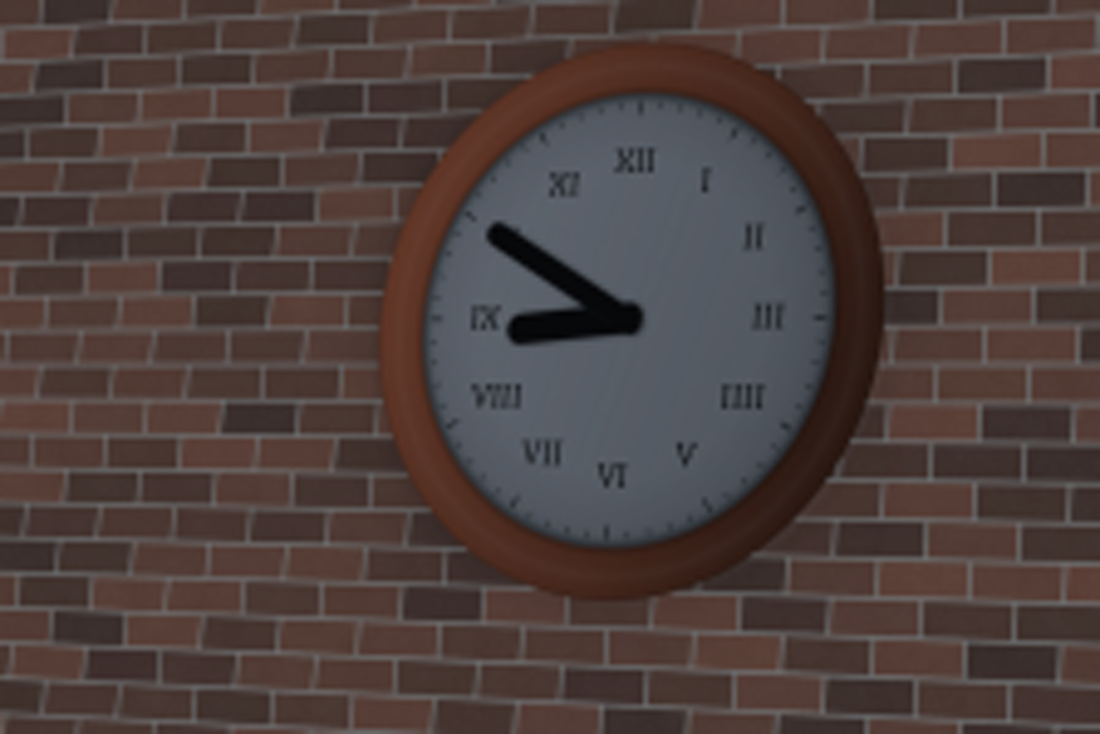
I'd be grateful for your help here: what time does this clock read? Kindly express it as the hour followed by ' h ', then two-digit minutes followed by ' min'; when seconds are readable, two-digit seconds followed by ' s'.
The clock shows 8 h 50 min
